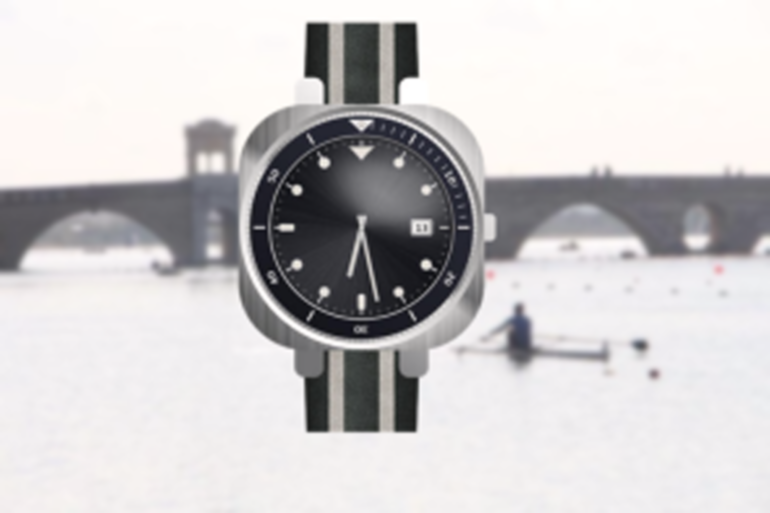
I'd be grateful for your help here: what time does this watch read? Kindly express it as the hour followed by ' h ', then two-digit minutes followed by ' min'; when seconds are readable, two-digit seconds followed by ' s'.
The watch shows 6 h 28 min
